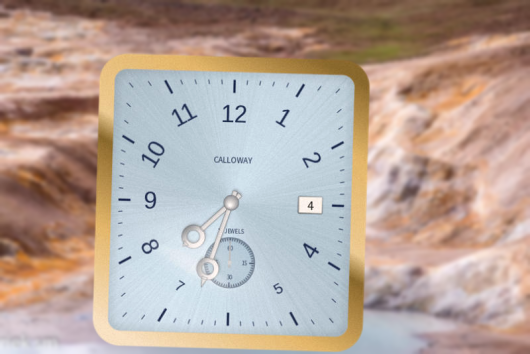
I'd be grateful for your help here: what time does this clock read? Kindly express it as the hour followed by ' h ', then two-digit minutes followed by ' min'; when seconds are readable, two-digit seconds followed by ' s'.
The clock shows 7 h 33 min
